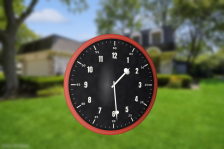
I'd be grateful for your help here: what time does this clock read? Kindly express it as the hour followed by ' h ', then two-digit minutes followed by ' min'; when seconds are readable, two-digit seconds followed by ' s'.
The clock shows 1 h 29 min
